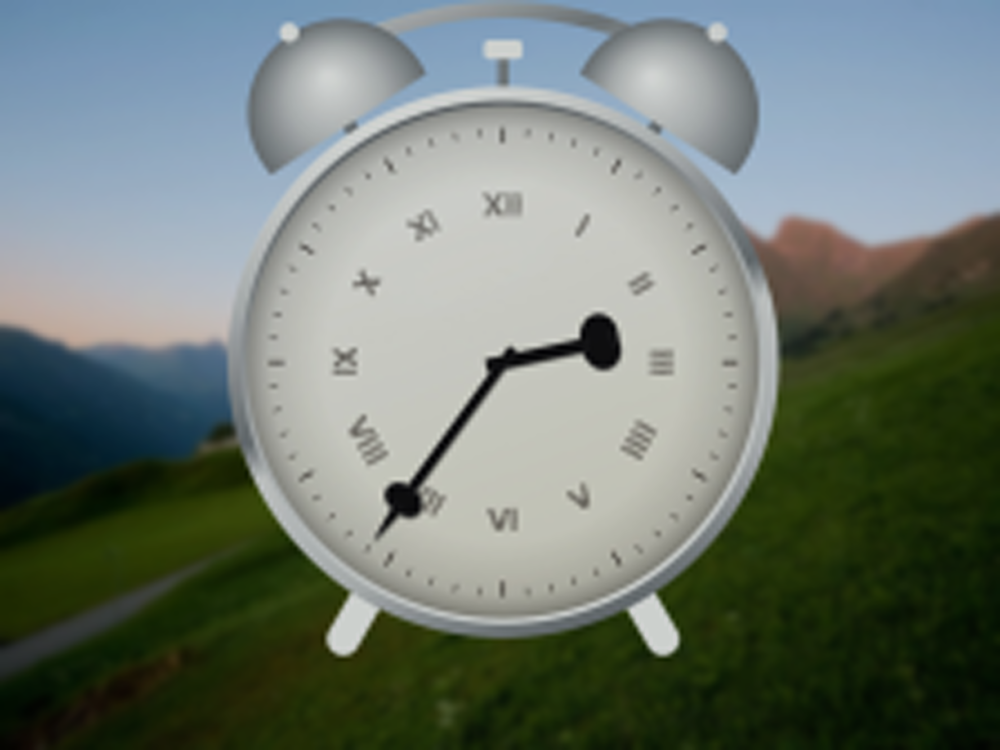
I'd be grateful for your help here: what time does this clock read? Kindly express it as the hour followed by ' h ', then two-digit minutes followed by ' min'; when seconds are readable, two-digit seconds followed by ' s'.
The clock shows 2 h 36 min
